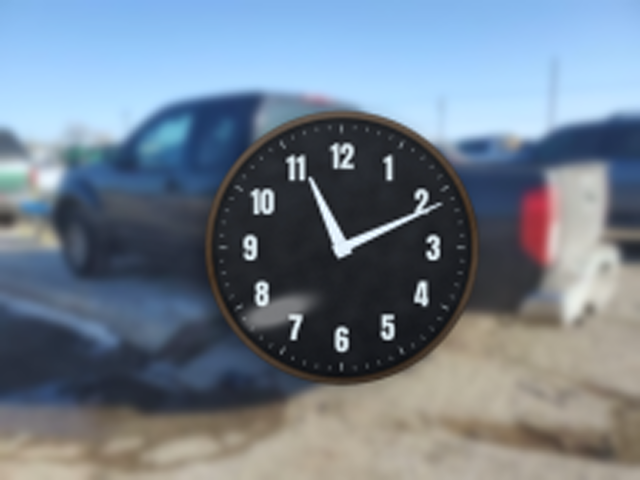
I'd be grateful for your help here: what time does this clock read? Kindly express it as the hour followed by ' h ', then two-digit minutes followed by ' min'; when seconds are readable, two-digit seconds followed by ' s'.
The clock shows 11 h 11 min
